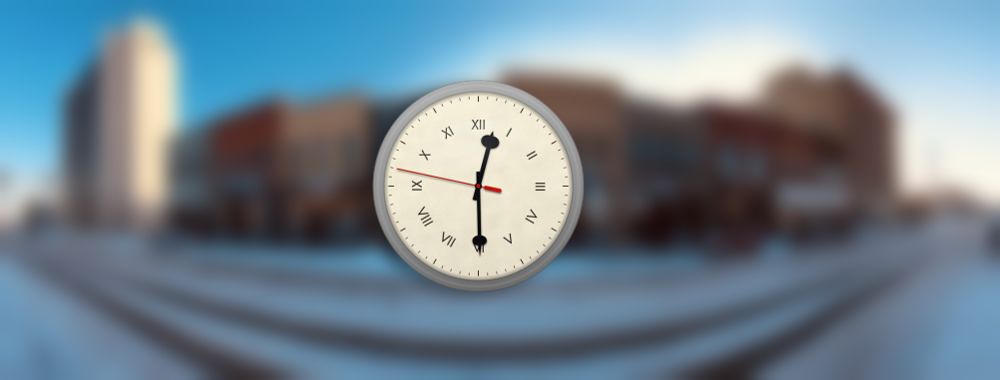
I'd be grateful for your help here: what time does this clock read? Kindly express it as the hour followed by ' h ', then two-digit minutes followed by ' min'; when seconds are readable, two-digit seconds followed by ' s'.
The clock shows 12 h 29 min 47 s
